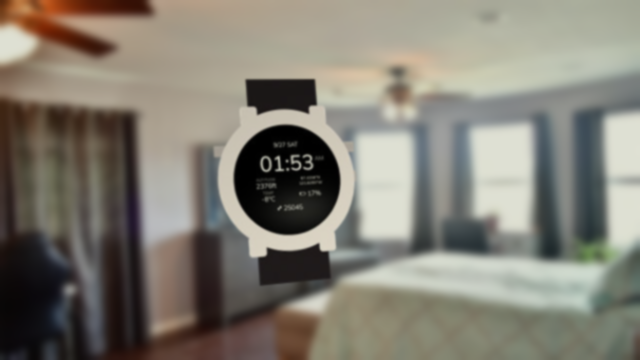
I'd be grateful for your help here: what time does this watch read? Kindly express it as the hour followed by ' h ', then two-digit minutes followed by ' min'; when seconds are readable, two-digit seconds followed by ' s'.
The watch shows 1 h 53 min
